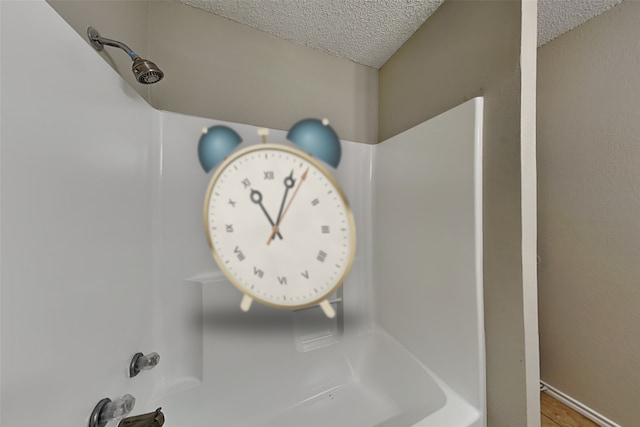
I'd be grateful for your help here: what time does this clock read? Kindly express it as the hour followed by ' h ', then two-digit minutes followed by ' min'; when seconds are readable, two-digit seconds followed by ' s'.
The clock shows 11 h 04 min 06 s
